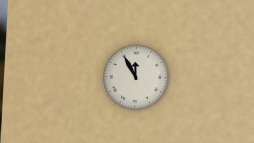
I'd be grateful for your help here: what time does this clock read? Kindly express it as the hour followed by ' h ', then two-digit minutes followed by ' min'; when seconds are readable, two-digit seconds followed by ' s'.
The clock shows 11 h 55 min
